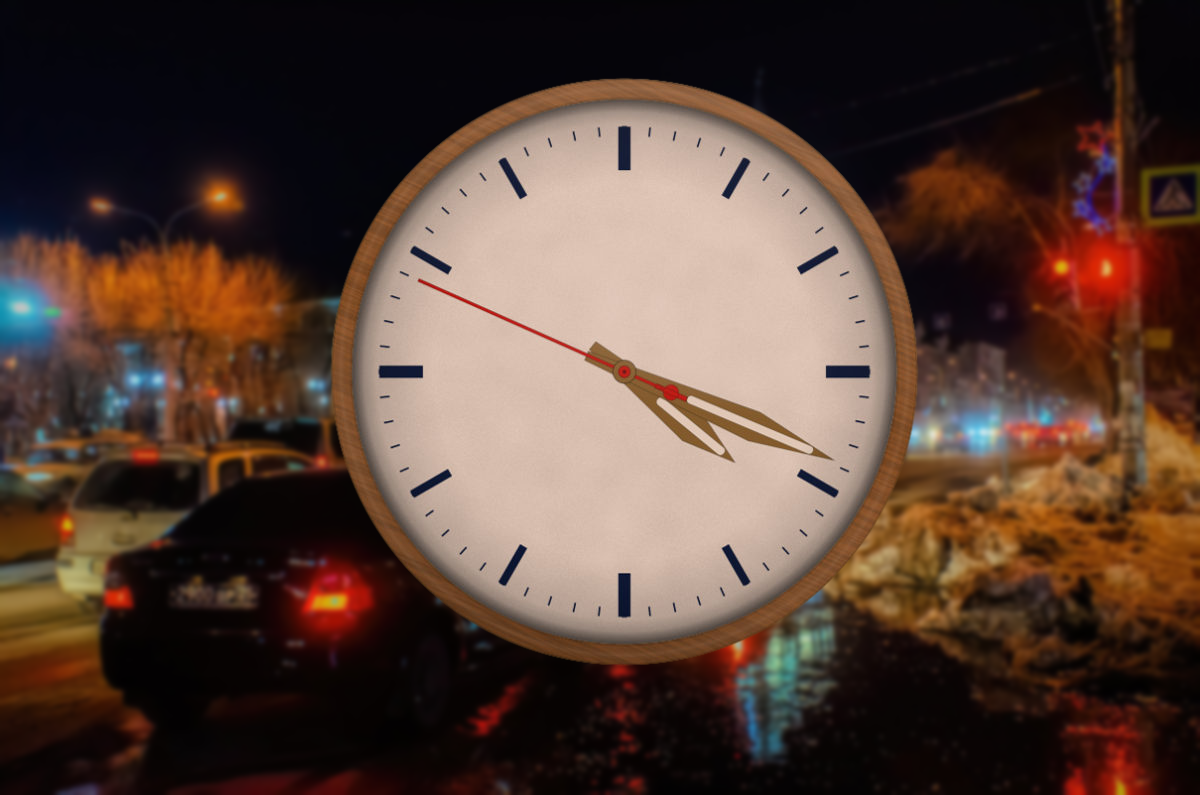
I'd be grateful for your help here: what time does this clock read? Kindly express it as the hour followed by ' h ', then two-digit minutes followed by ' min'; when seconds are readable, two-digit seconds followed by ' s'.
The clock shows 4 h 18 min 49 s
